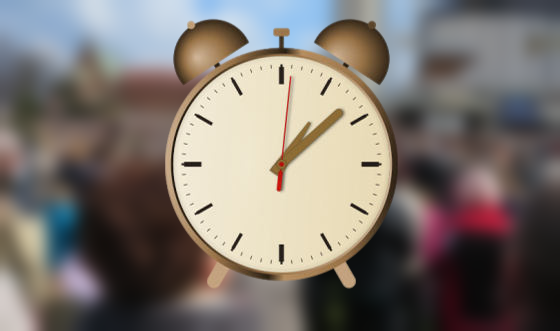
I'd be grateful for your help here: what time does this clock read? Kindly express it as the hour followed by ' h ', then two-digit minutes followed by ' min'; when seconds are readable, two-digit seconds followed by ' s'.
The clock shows 1 h 08 min 01 s
